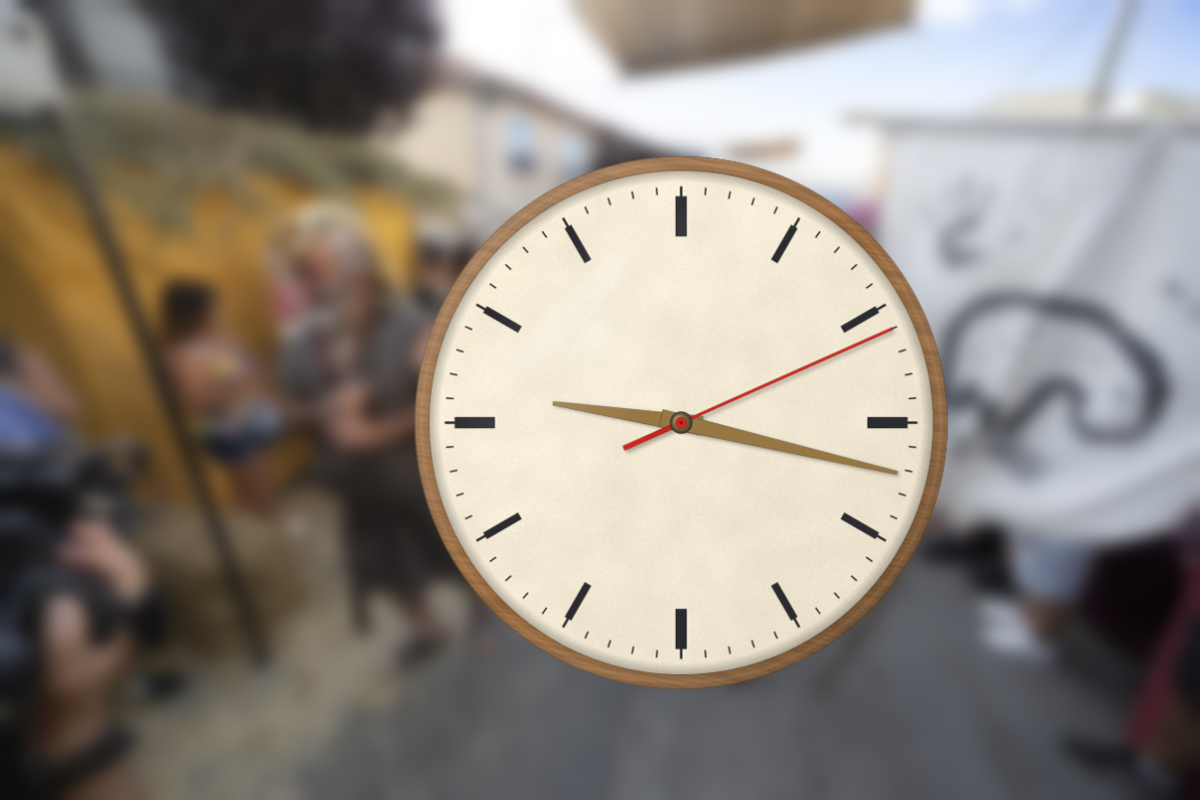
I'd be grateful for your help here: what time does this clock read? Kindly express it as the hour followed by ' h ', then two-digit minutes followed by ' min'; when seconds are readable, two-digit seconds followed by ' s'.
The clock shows 9 h 17 min 11 s
